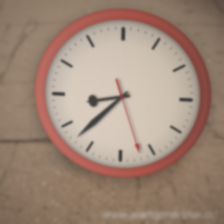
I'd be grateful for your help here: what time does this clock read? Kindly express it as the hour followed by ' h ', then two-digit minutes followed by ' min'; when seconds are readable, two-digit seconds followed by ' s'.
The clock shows 8 h 37 min 27 s
